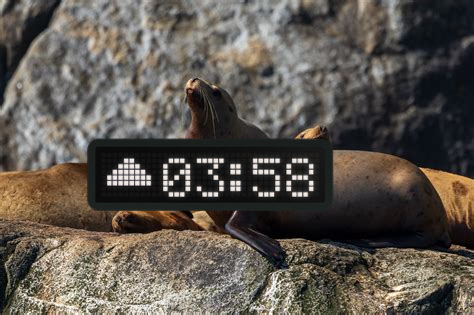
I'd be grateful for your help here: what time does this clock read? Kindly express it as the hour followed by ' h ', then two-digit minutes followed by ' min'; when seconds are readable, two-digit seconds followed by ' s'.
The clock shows 3 h 58 min
